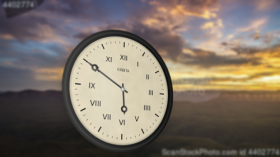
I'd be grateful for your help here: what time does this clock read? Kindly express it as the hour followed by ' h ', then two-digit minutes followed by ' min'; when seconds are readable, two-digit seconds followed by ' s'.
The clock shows 5 h 50 min
